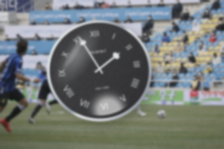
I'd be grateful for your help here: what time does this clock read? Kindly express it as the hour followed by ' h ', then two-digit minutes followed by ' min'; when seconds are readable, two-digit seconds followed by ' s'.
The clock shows 1 h 56 min
